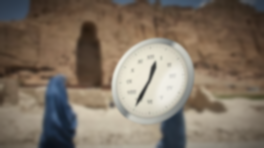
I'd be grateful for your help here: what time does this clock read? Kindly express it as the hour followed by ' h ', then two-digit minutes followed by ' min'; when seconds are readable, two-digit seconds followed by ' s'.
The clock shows 12 h 35 min
